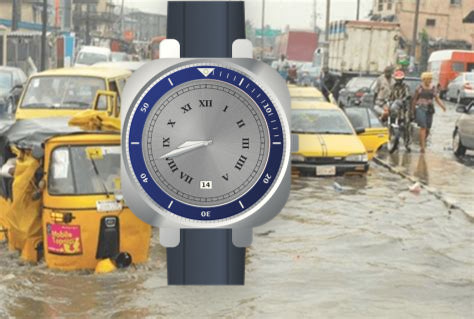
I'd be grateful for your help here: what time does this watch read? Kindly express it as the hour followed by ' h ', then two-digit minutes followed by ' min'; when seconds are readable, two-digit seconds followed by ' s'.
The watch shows 8 h 42 min
